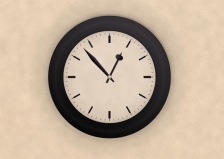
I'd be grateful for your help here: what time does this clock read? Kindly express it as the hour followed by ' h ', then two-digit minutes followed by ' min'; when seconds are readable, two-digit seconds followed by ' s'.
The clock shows 12 h 53 min
